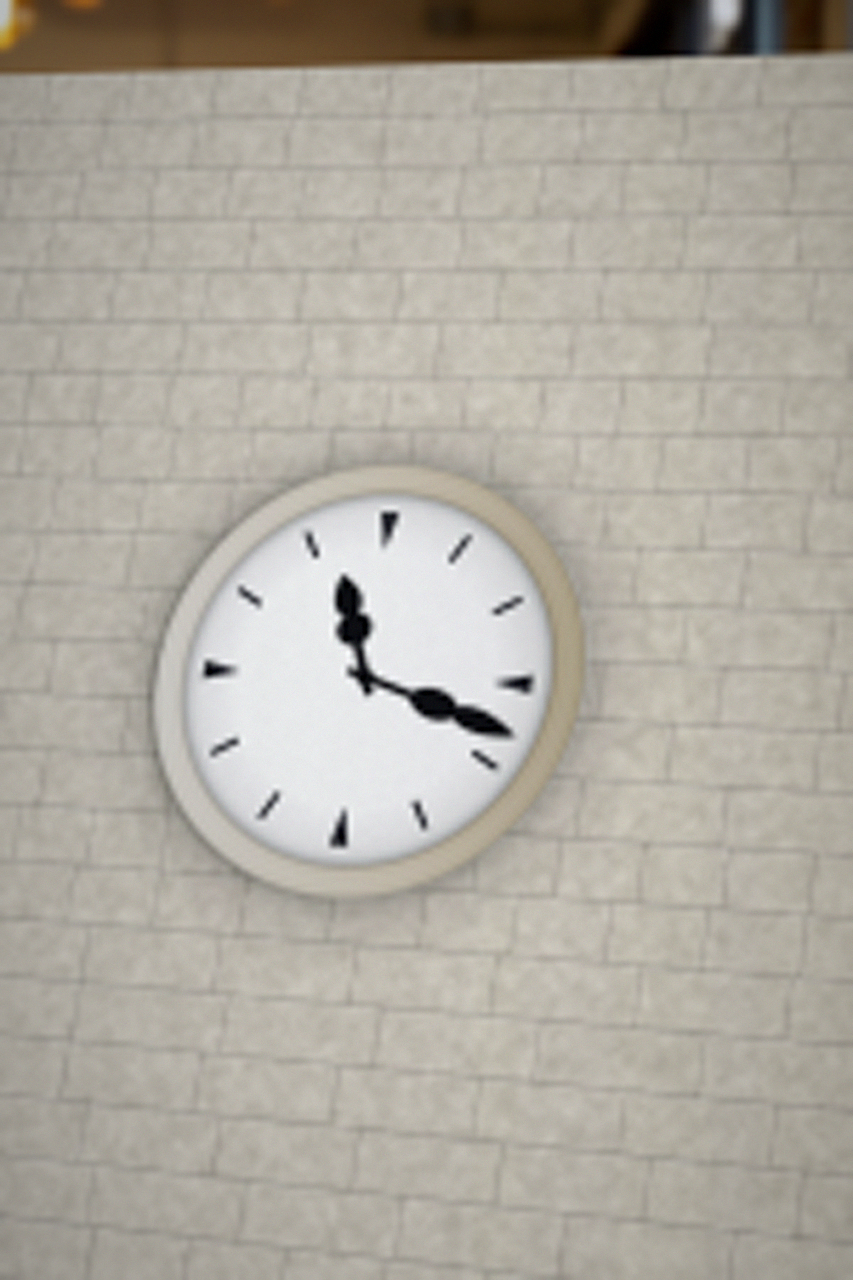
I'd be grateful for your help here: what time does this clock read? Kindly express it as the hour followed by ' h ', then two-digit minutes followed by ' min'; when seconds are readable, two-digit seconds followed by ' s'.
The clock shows 11 h 18 min
